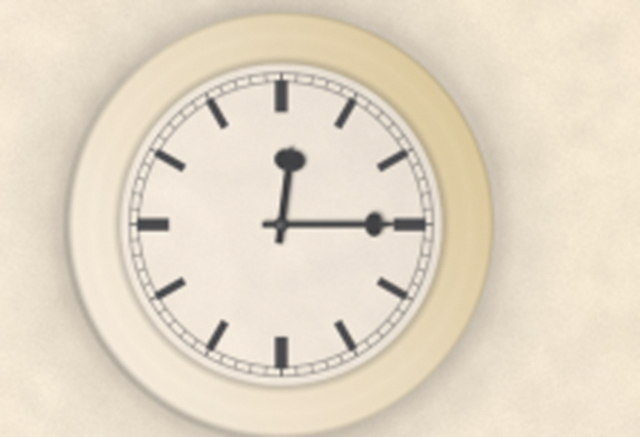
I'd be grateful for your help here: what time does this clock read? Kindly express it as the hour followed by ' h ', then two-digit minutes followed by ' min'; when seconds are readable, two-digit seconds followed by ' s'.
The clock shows 12 h 15 min
